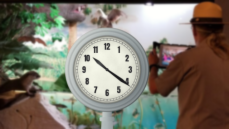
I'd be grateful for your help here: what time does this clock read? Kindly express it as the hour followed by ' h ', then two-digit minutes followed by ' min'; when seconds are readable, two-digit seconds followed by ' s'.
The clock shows 10 h 21 min
